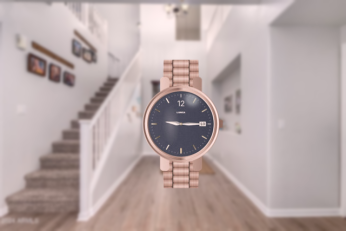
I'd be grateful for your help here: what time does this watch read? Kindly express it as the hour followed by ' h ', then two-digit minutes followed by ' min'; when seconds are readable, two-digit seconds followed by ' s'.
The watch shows 9 h 15 min
